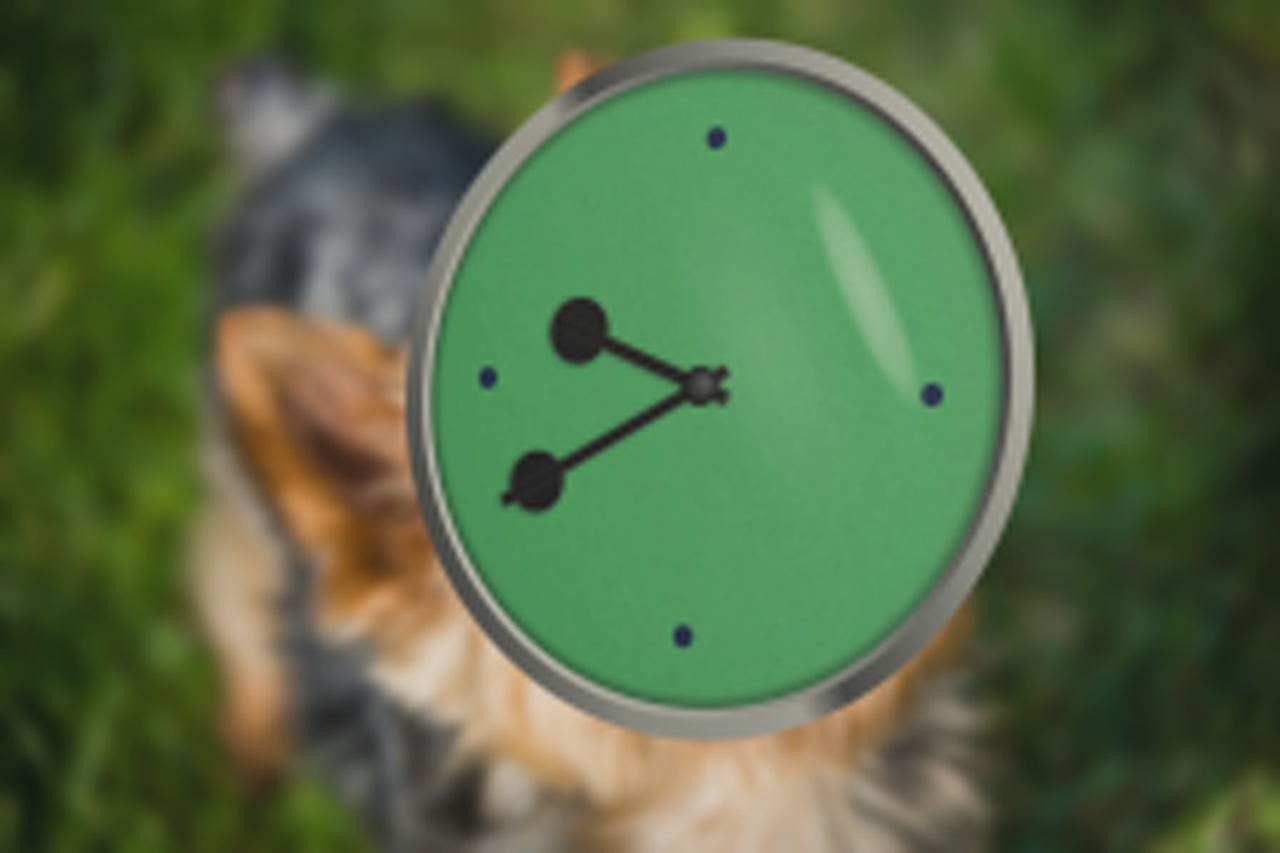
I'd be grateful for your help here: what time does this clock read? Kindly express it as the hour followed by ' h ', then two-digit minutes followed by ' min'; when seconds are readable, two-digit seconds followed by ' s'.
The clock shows 9 h 40 min
